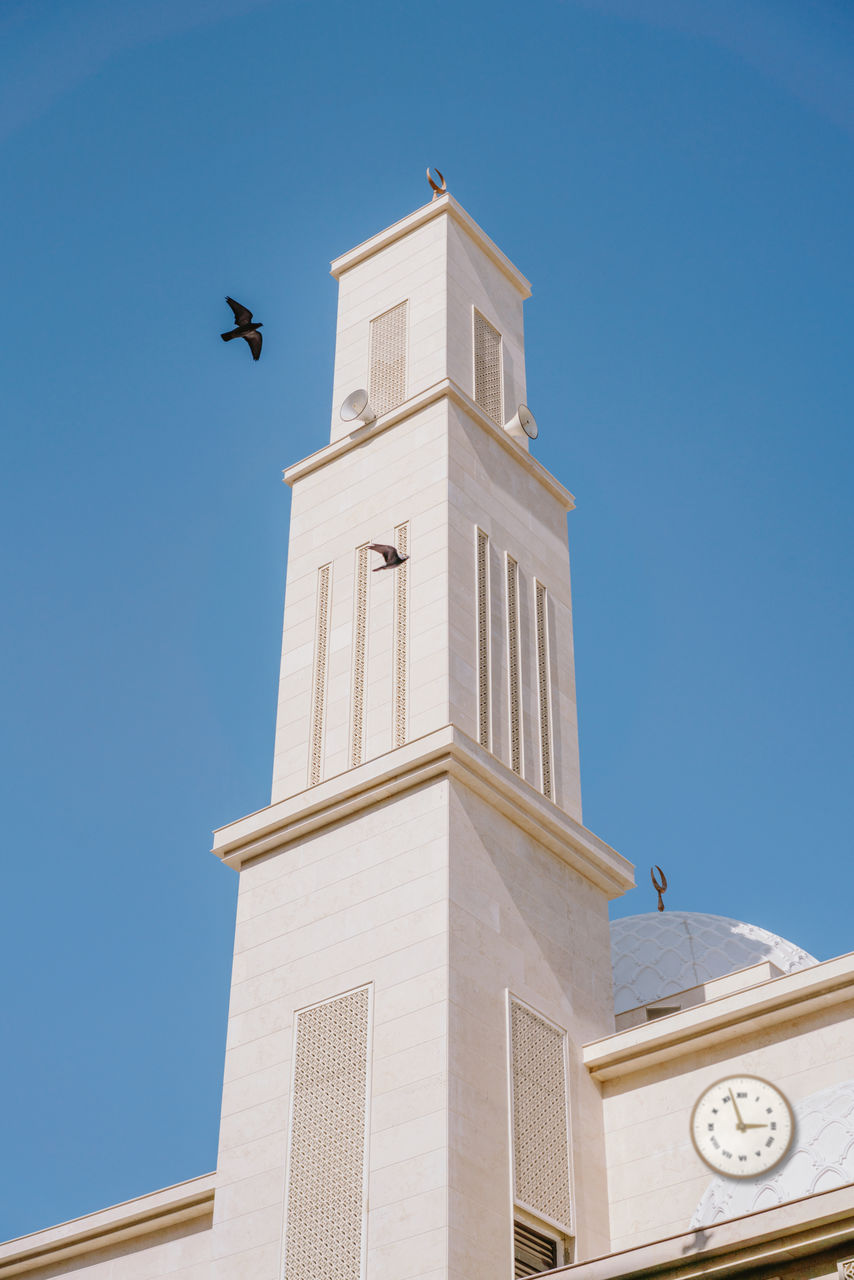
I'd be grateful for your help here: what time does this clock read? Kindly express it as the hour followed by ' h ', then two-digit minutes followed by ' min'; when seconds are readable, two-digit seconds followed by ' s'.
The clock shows 2 h 57 min
